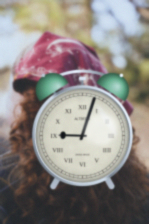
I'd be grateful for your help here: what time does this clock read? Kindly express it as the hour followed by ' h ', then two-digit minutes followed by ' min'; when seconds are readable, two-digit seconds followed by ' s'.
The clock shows 9 h 03 min
